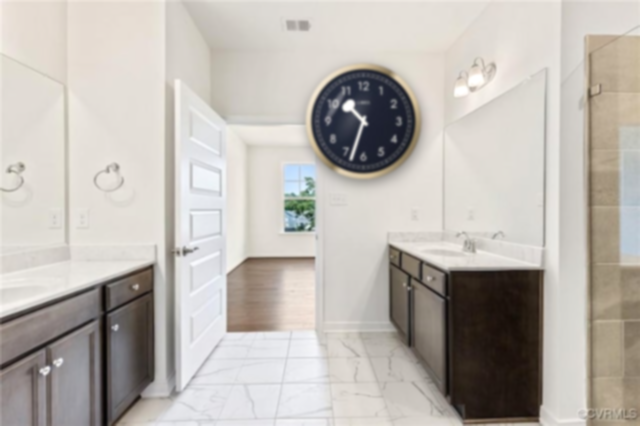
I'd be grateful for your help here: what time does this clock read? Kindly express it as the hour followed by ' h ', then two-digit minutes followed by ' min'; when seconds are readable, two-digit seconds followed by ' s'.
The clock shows 10 h 33 min
